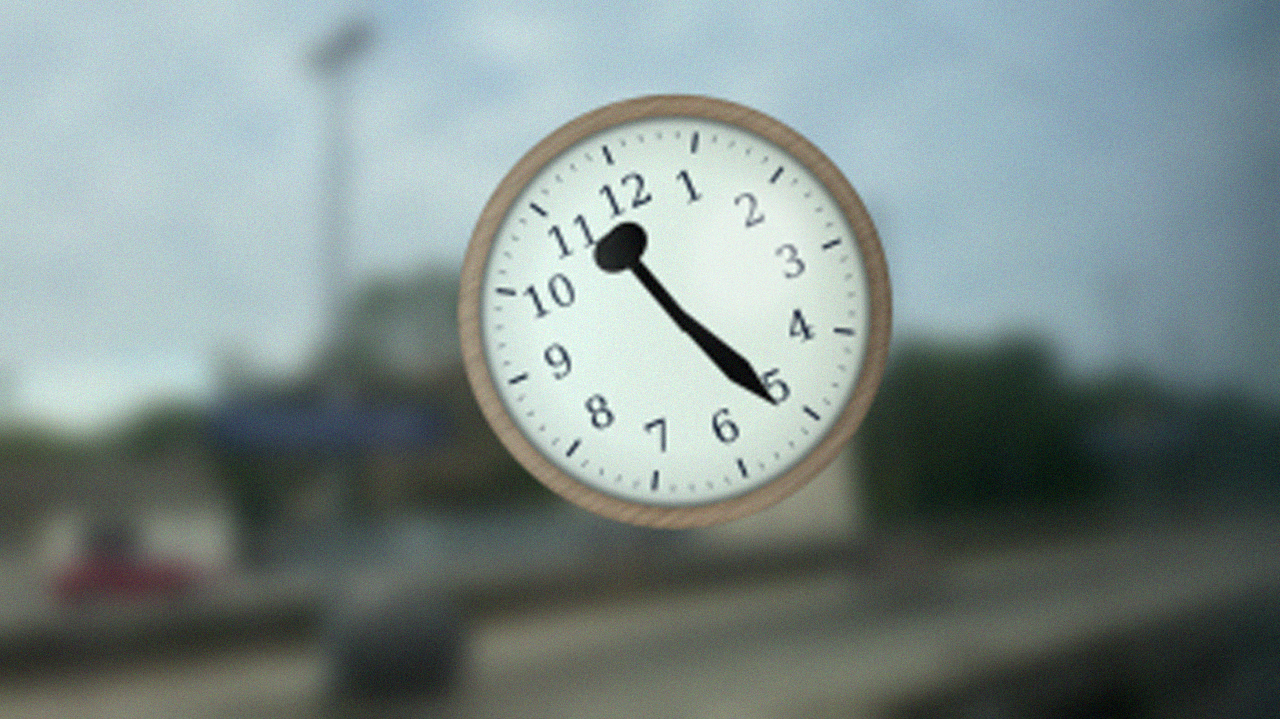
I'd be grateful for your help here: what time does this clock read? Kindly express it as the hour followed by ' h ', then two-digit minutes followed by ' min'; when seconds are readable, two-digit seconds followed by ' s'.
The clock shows 11 h 26 min
